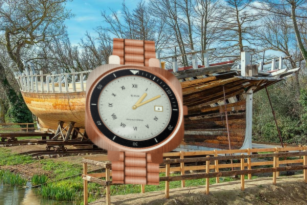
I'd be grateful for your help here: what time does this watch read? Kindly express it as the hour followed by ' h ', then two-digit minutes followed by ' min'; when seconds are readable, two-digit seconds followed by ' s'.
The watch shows 1 h 10 min
